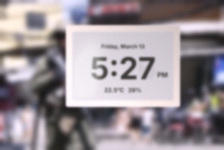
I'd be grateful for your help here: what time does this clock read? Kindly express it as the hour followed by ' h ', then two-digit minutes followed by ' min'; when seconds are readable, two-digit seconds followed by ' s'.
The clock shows 5 h 27 min
